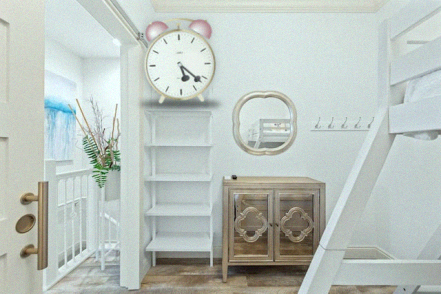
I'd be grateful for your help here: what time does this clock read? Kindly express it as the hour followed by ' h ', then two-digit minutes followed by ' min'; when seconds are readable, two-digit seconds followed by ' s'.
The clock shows 5 h 22 min
